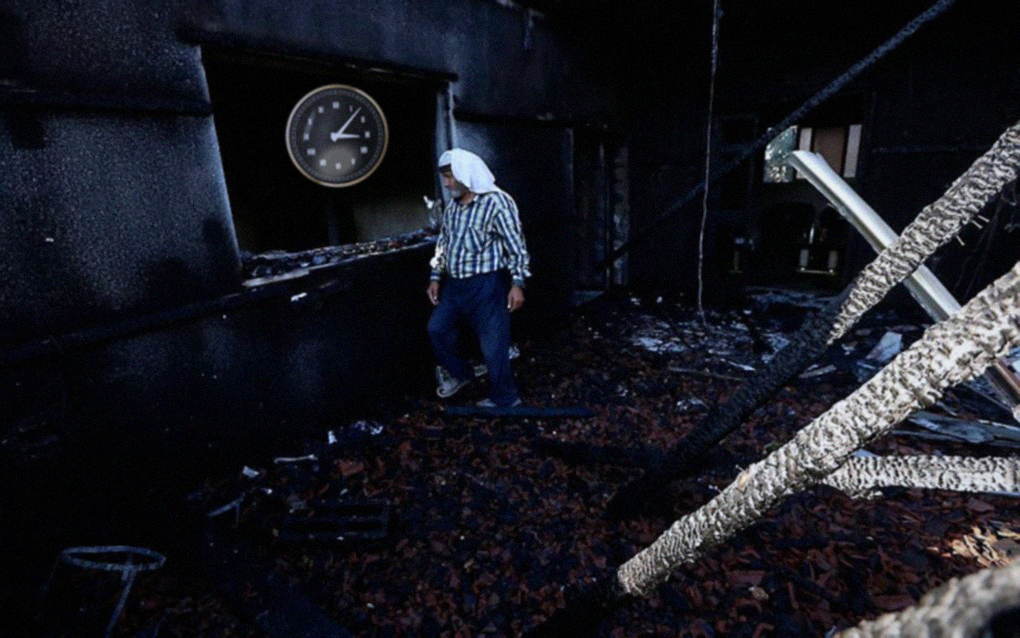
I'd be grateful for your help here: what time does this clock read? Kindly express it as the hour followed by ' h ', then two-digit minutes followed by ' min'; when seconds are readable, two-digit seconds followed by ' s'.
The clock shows 3 h 07 min
